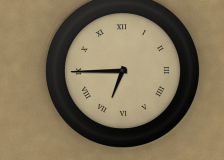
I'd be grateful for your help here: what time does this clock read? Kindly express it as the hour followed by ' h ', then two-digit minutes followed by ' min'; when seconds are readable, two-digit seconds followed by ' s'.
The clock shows 6 h 45 min
